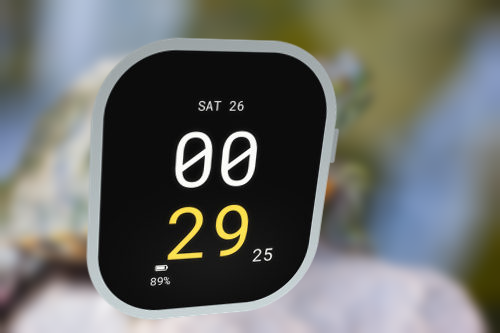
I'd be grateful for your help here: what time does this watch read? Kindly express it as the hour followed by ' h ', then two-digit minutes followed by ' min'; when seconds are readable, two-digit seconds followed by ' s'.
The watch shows 0 h 29 min 25 s
